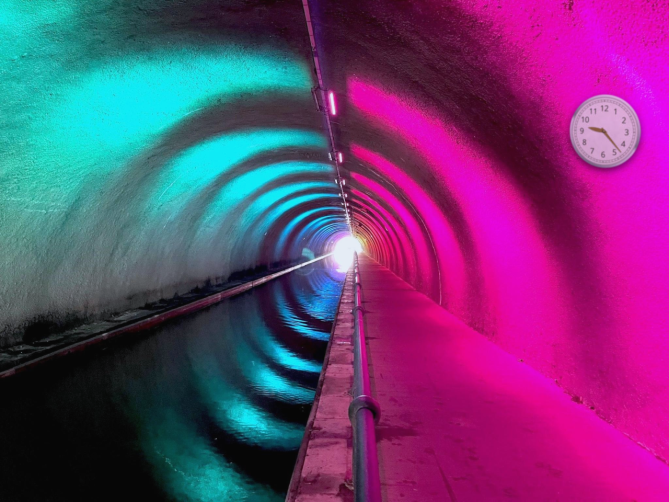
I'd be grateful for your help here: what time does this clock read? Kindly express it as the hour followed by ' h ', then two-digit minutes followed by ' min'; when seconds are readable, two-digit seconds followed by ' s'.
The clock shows 9 h 23 min
